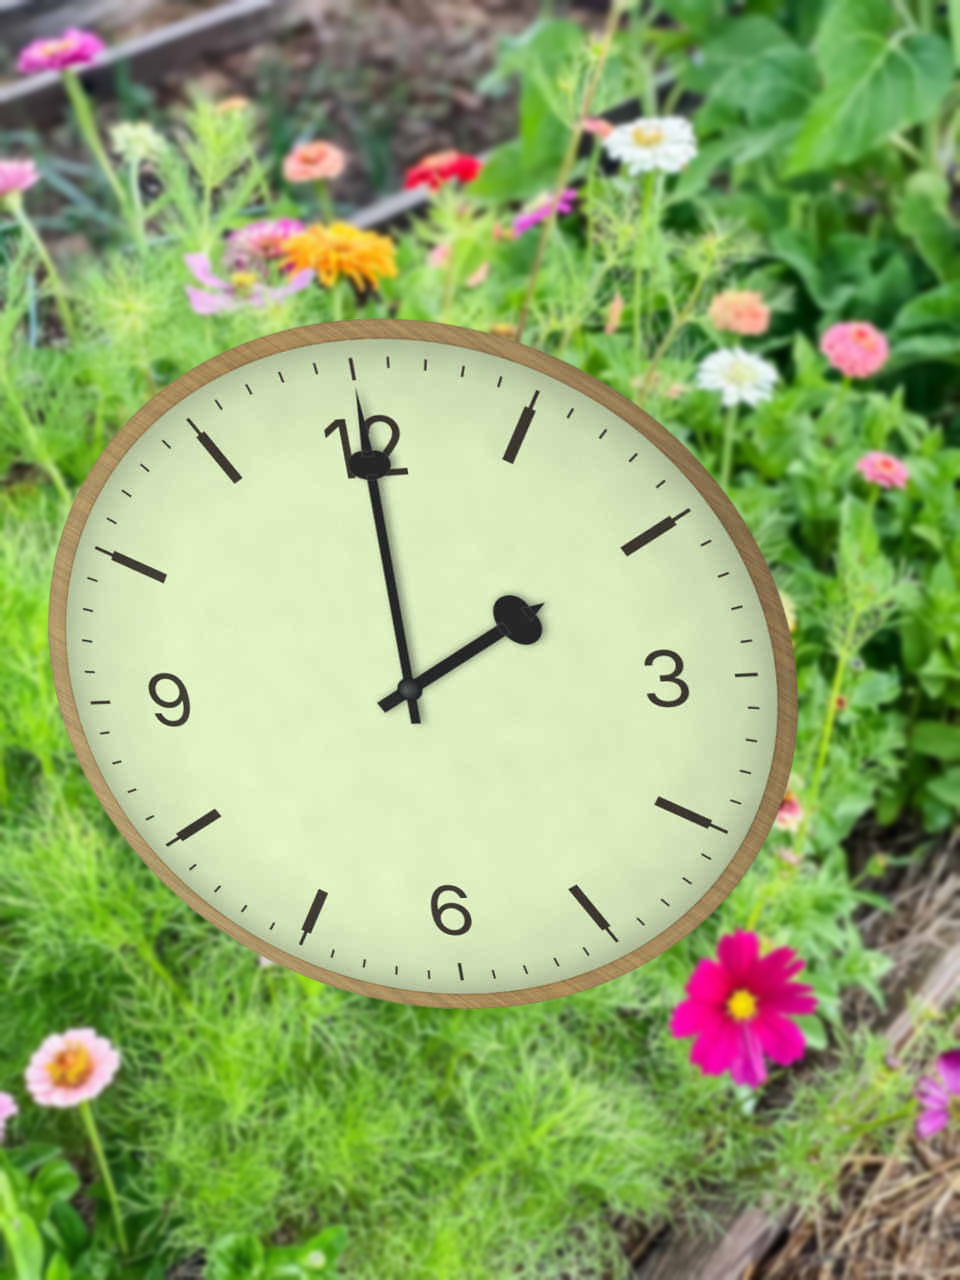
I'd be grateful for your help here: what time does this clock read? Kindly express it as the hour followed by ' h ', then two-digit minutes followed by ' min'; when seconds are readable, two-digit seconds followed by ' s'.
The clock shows 2 h 00 min
